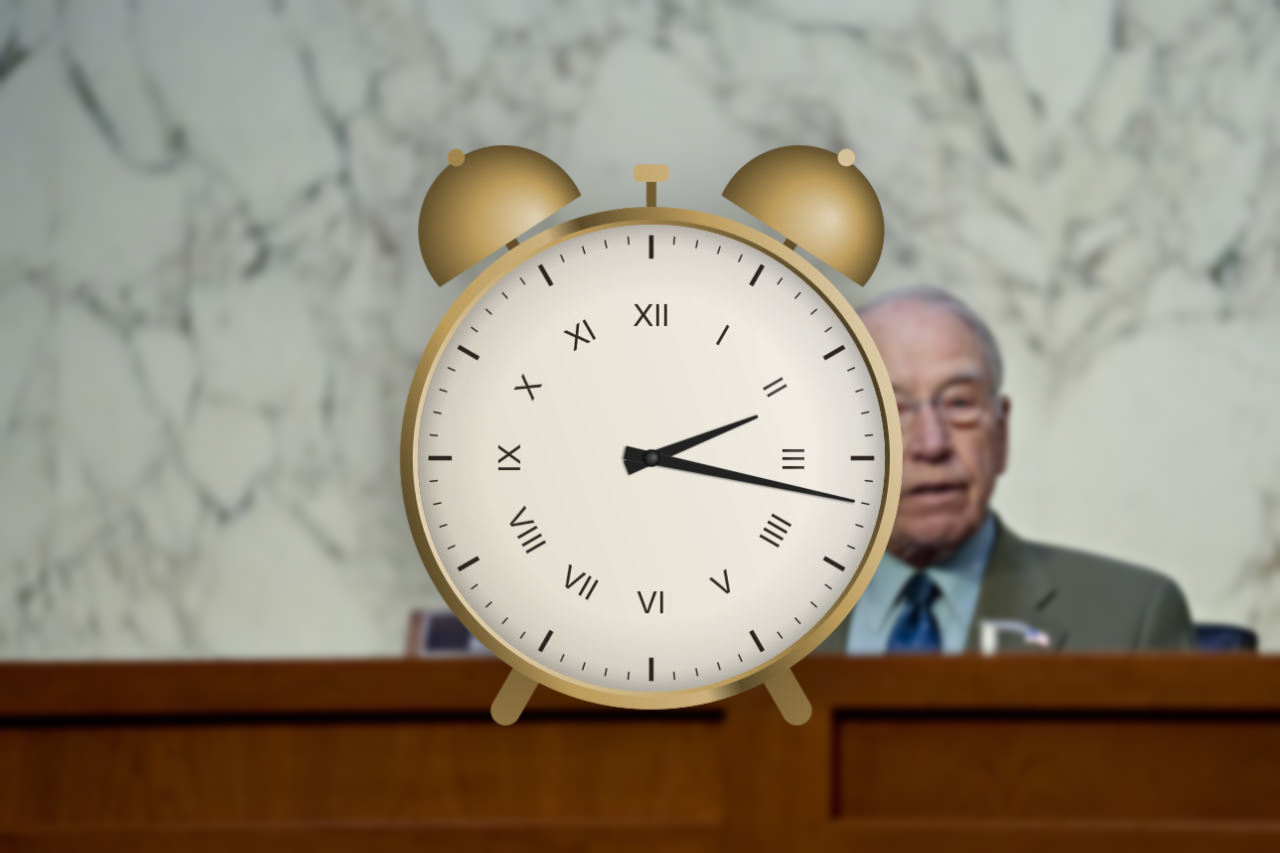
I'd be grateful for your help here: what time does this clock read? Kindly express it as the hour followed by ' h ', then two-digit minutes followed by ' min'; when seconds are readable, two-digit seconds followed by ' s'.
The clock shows 2 h 17 min
